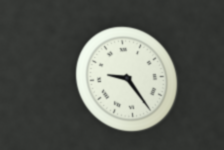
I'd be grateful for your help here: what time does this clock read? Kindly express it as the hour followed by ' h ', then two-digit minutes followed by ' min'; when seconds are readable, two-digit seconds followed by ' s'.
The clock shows 9 h 25 min
